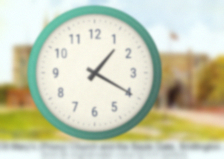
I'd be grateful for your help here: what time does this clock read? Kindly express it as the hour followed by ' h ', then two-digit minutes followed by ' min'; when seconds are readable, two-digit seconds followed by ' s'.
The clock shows 1 h 20 min
